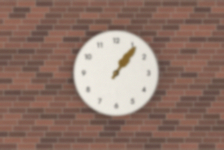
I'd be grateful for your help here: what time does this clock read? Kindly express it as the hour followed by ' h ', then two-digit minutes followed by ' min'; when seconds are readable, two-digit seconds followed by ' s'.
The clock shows 1 h 06 min
